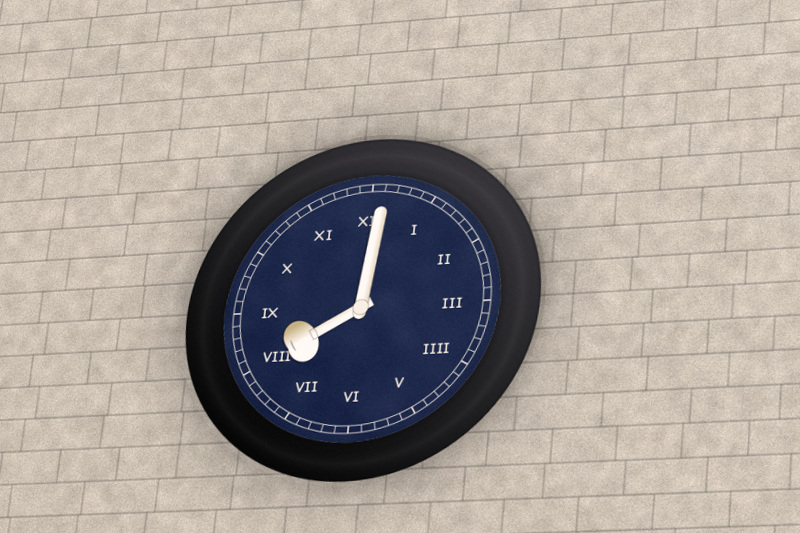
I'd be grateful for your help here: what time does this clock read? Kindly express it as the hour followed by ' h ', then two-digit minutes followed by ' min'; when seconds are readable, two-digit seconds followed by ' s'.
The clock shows 8 h 01 min
